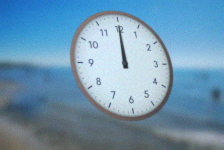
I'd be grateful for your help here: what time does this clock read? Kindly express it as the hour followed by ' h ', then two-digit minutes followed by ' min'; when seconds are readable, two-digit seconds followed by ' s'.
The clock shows 12 h 00 min
